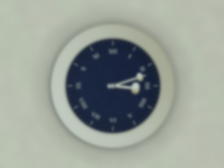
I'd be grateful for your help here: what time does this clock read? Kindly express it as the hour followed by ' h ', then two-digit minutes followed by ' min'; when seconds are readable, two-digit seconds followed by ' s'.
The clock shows 3 h 12 min
